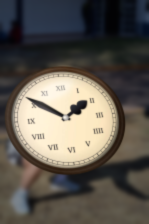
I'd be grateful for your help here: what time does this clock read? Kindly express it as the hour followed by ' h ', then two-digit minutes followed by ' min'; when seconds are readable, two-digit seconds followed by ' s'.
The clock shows 1 h 51 min
